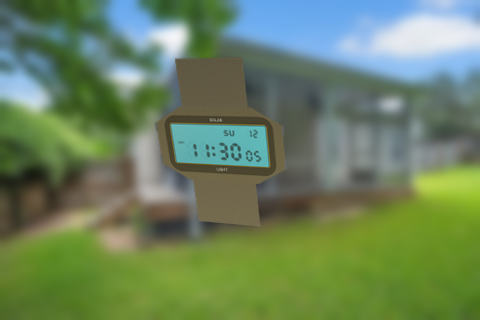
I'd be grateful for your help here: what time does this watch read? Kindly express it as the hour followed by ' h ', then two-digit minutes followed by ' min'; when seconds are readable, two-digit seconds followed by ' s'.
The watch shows 11 h 30 min 05 s
